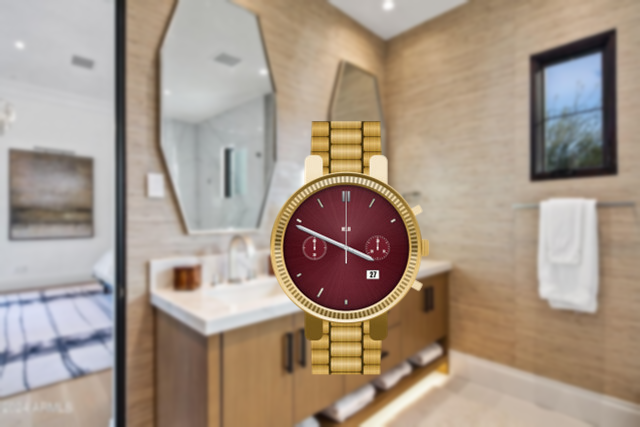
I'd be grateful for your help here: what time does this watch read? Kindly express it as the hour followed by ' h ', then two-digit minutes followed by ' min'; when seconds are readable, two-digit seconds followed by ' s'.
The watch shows 3 h 49 min
